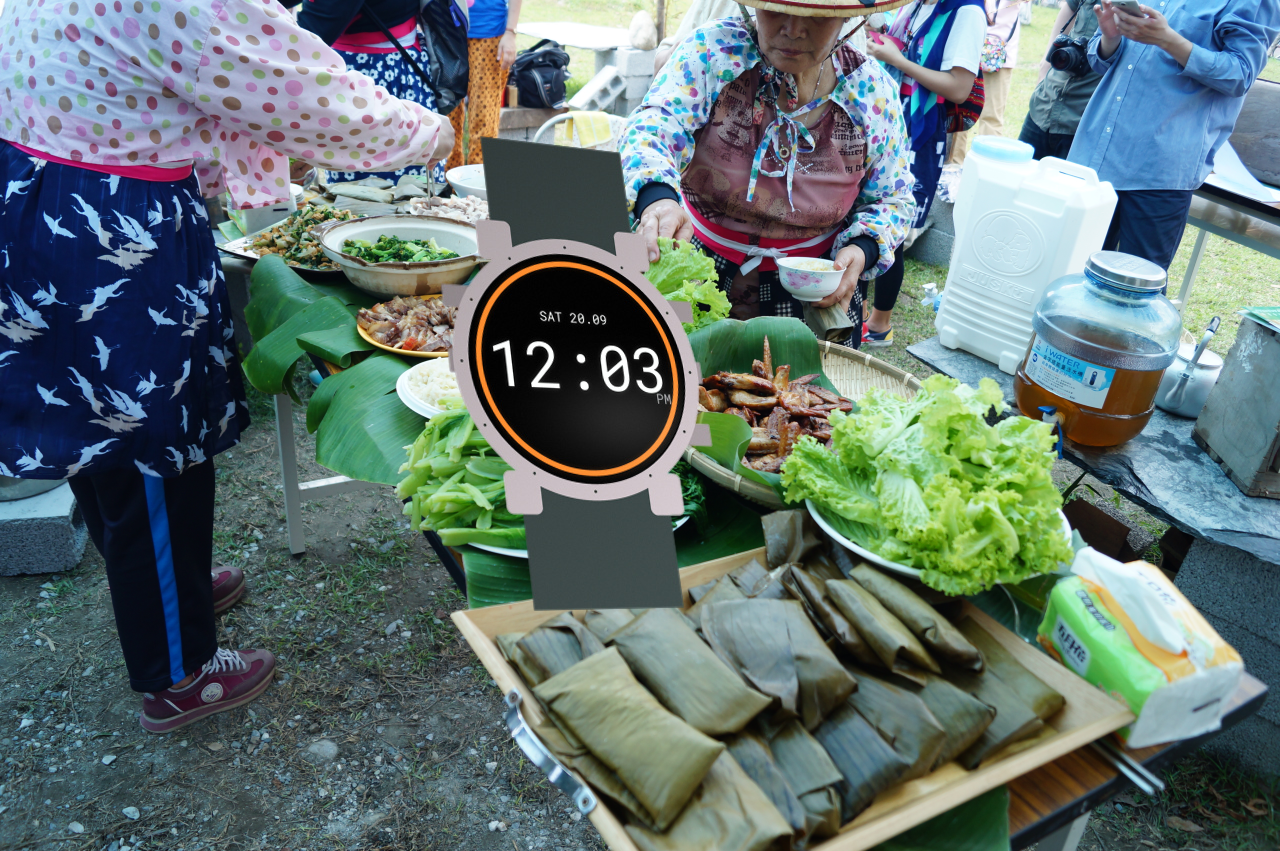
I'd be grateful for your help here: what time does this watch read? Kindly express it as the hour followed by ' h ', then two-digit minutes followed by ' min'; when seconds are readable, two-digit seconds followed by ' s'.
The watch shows 12 h 03 min
